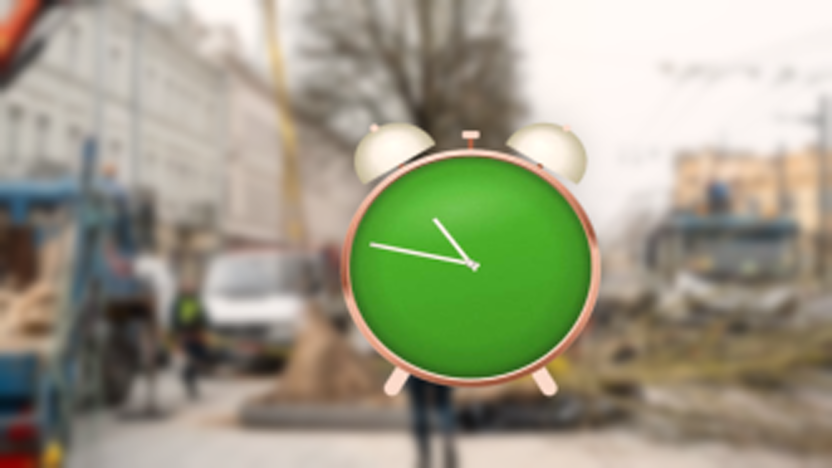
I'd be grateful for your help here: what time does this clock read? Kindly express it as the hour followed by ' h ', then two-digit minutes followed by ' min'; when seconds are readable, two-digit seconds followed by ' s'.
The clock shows 10 h 47 min
